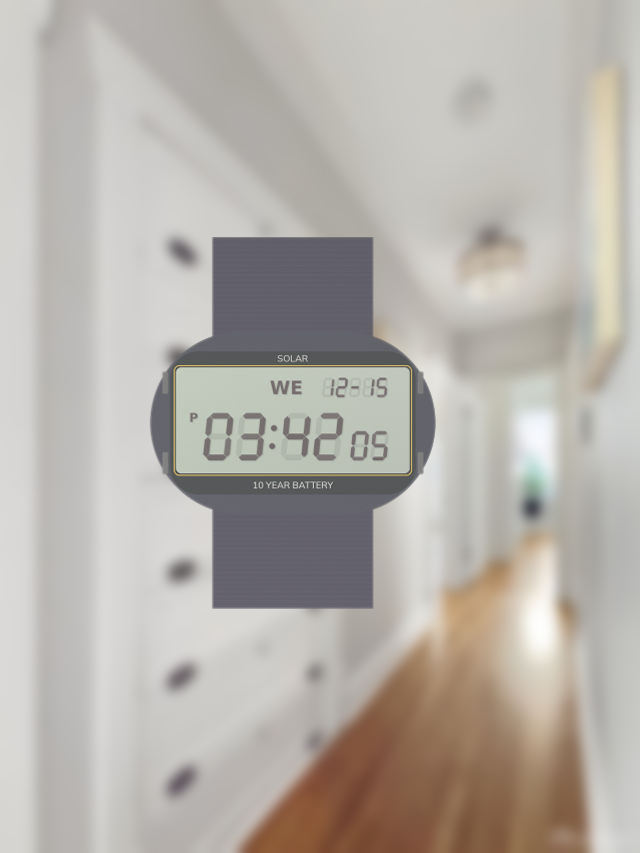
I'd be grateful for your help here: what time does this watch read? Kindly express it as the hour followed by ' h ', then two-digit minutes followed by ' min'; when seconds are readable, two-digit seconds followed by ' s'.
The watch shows 3 h 42 min 05 s
